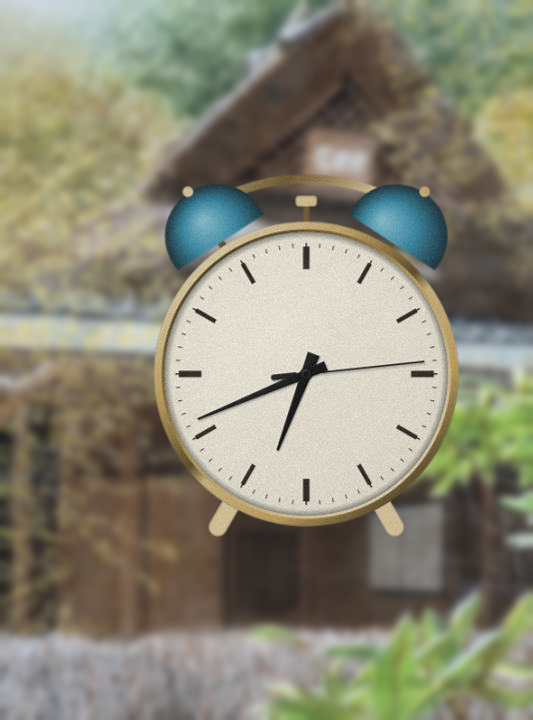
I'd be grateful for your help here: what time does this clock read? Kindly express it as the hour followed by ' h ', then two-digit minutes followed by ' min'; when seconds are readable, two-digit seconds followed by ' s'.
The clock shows 6 h 41 min 14 s
